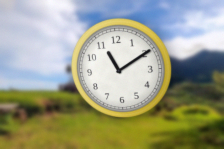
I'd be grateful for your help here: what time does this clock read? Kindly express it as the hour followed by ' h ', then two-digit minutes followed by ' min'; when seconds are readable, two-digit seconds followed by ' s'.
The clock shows 11 h 10 min
